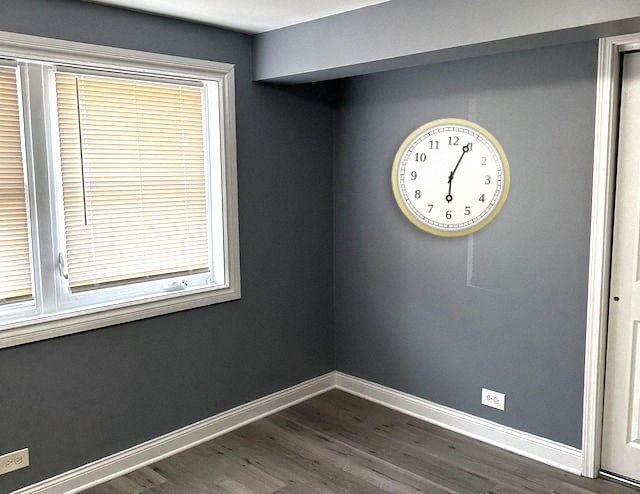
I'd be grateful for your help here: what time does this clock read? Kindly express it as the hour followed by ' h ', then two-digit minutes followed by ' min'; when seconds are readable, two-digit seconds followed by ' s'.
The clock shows 6 h 04 min
